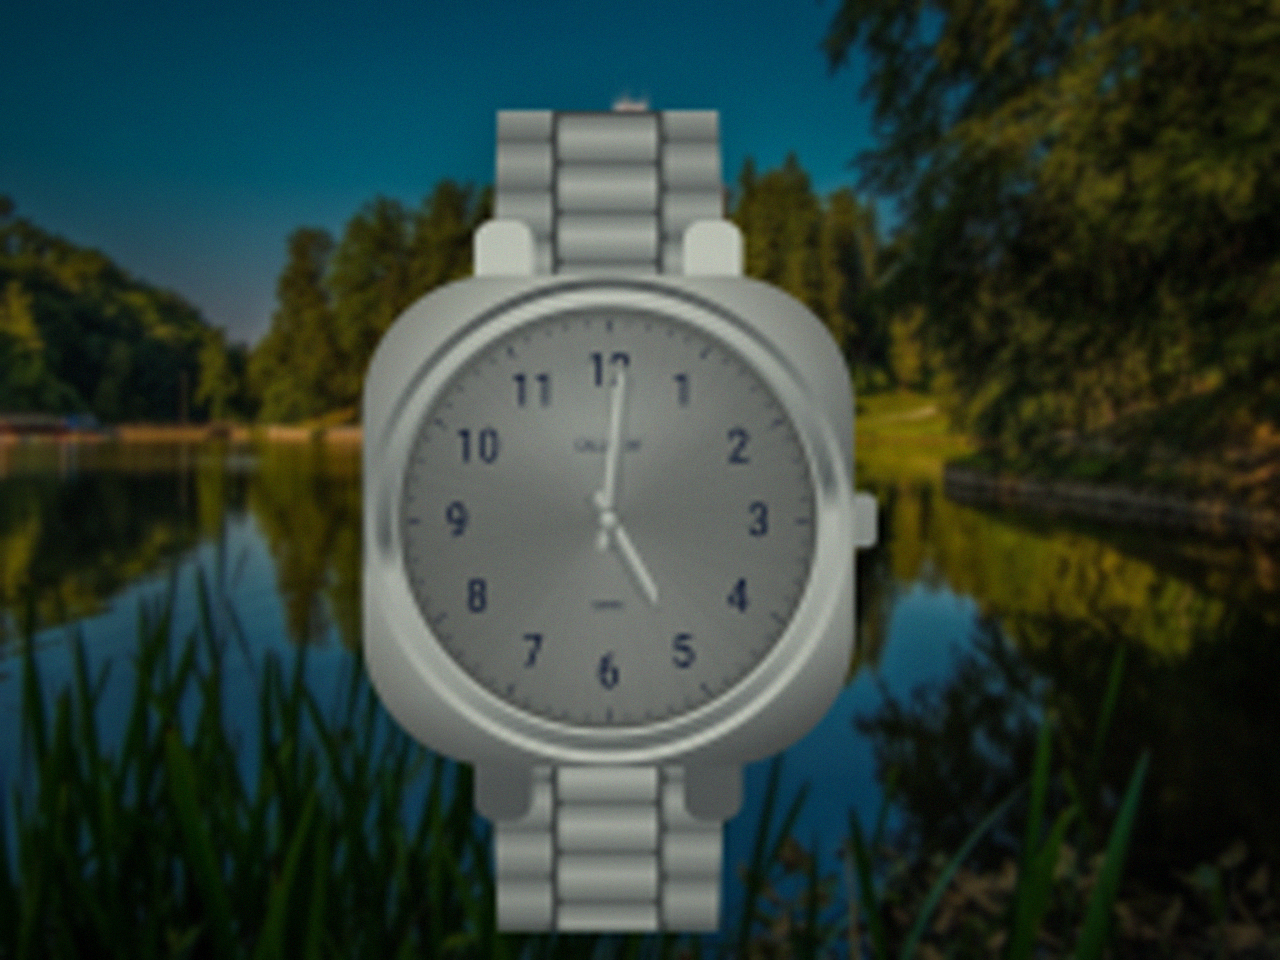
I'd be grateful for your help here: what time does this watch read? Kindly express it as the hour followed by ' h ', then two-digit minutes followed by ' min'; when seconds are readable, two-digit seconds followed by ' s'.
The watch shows 5 h 01 min
